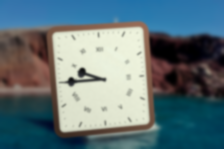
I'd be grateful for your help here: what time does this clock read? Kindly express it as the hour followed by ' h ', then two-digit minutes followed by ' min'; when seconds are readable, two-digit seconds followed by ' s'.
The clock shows 9 h 45 min
